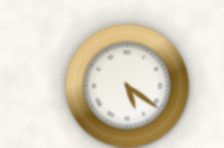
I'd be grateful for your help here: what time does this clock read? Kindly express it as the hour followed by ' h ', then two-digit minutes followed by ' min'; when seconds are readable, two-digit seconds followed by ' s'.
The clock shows 5 h 21 min
